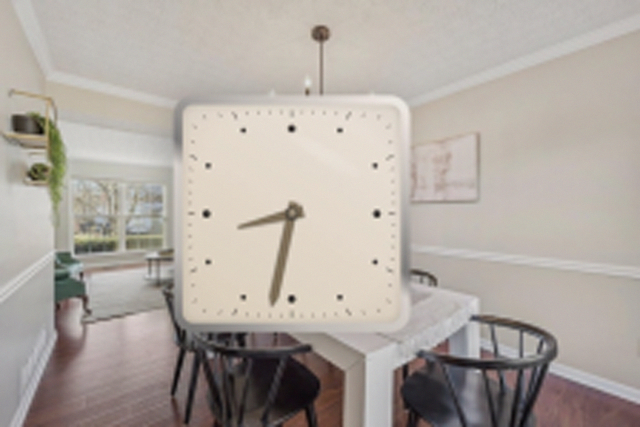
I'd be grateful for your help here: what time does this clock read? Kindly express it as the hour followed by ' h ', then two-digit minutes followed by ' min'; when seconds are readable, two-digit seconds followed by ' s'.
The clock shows 8 h 32 min
